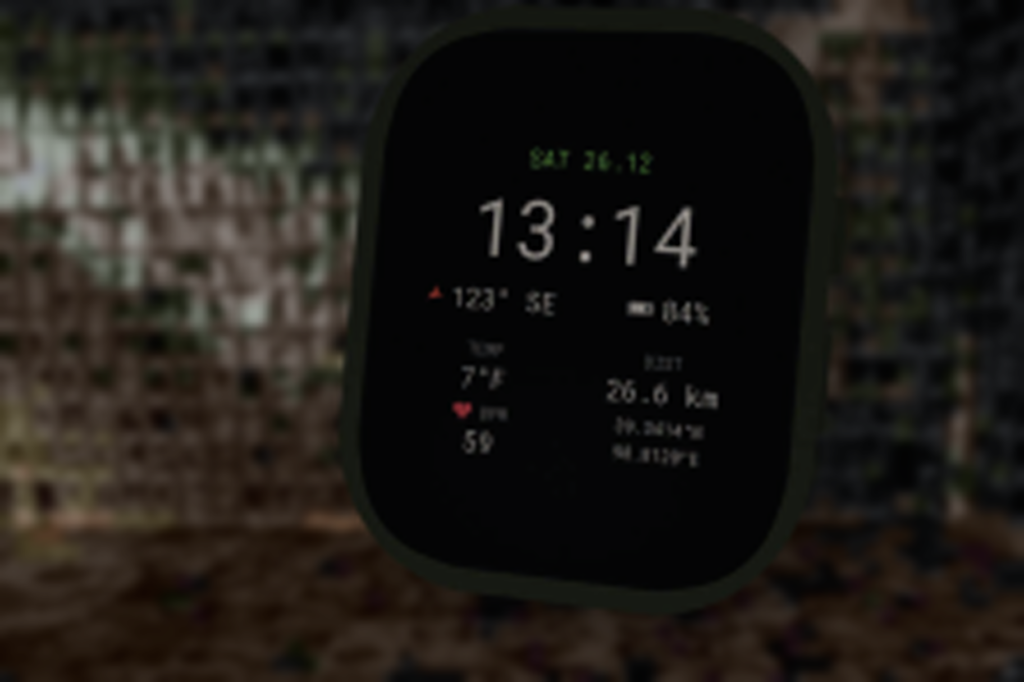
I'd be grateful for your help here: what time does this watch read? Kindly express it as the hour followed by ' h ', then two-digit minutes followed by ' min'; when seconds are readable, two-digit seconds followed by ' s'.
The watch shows 13 h 14 min
